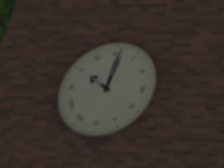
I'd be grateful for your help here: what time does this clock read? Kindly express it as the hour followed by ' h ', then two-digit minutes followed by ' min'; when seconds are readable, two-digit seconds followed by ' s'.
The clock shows 10 h 01 min
